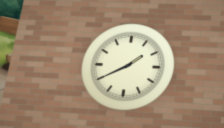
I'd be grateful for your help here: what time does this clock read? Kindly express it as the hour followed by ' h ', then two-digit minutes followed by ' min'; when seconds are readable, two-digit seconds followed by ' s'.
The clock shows 1 h 40 min
